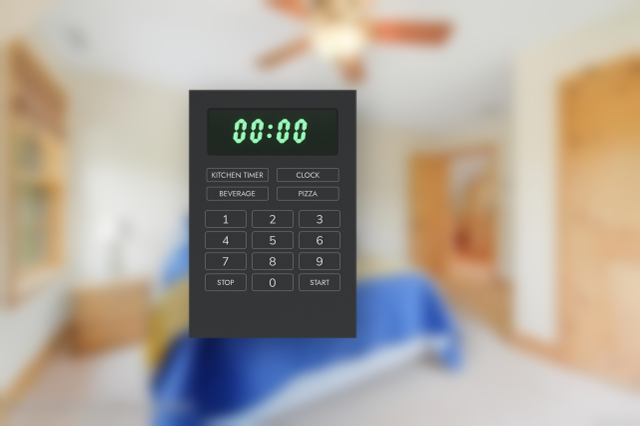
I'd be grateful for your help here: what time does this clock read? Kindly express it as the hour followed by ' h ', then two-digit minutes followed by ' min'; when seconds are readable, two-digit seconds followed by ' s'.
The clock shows 0 h 00 min
